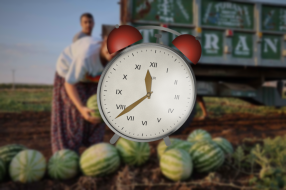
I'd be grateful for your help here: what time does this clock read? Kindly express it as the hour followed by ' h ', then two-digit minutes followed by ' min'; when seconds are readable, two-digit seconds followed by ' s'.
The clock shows 11 h 38 min
